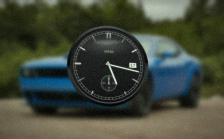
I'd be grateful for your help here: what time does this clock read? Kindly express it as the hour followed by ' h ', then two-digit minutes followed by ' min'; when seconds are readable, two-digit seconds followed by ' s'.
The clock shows 5 h 17 min
